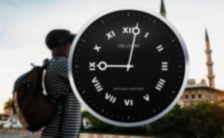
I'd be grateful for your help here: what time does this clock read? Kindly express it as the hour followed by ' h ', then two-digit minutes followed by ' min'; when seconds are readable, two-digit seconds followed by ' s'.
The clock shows 9 h 02 min
